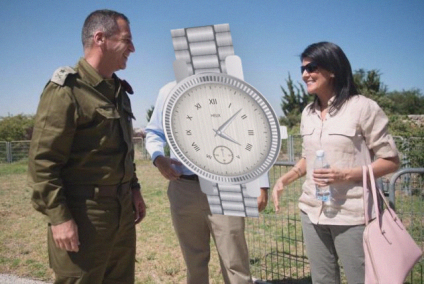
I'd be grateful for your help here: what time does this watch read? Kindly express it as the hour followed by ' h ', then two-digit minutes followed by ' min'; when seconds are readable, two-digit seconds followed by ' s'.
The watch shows 4 h 08 min
